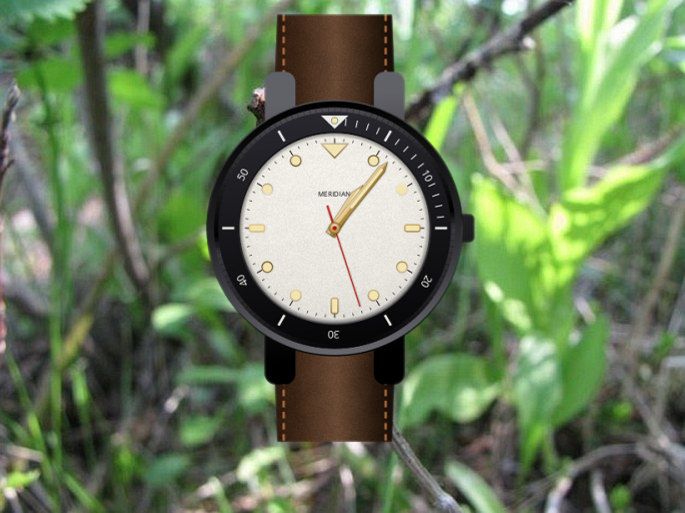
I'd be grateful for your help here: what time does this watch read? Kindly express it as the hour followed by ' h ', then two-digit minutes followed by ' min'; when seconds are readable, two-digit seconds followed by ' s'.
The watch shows 1 h 06 min 27 s
